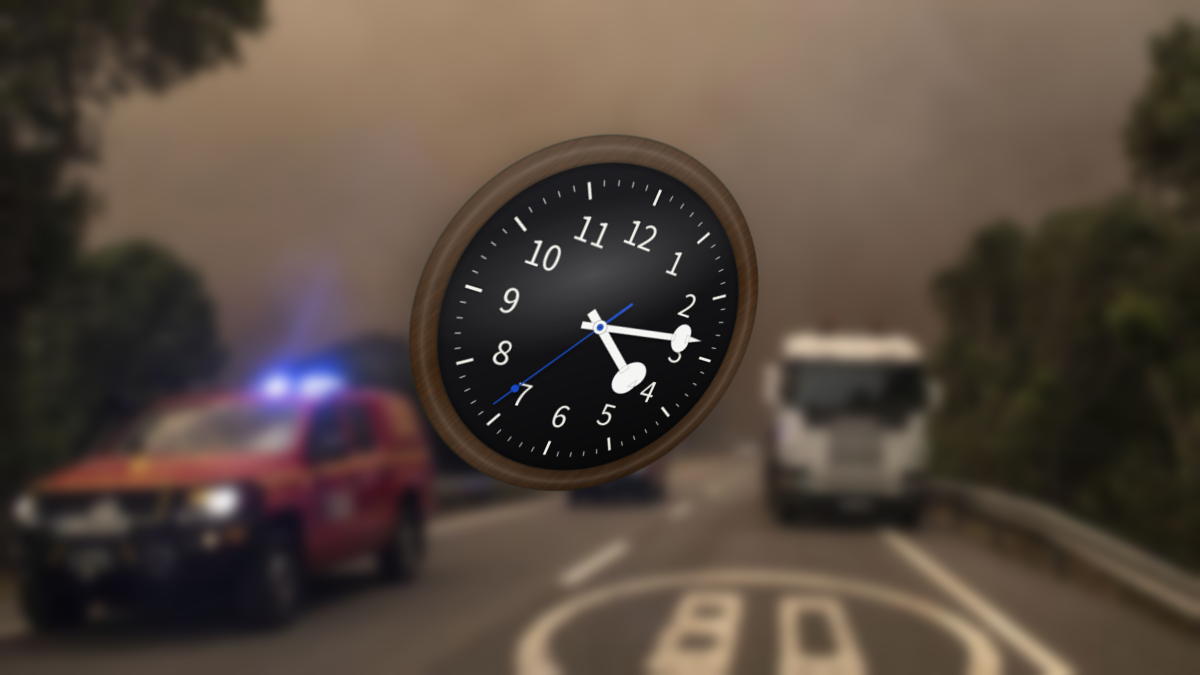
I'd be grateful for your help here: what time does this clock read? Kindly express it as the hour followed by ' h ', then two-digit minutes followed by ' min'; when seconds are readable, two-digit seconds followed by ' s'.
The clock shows 4 h 13 min 36 s
